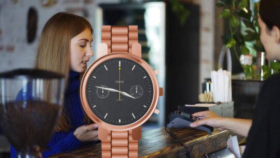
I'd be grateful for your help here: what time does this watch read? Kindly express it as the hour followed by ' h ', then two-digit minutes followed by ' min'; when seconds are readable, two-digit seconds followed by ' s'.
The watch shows 3 h 47 min
